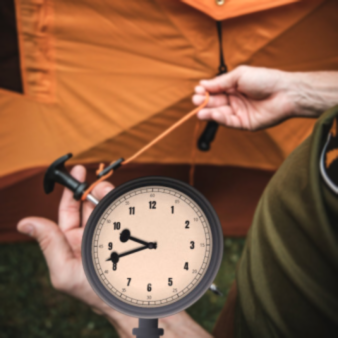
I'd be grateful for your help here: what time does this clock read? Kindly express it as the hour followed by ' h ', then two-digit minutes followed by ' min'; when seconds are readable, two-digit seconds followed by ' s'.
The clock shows 9 h 42 min
